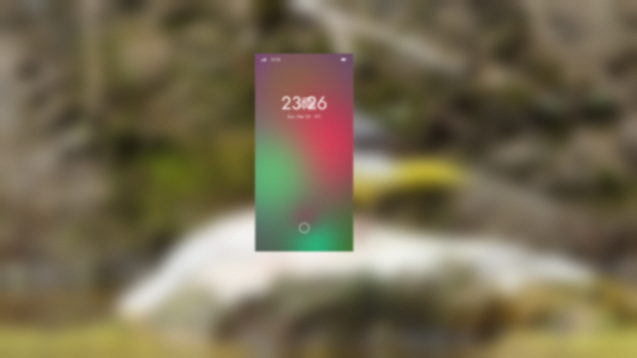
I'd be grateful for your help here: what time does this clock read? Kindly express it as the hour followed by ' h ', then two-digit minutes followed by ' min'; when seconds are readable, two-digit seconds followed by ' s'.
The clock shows 23 h 26 min
